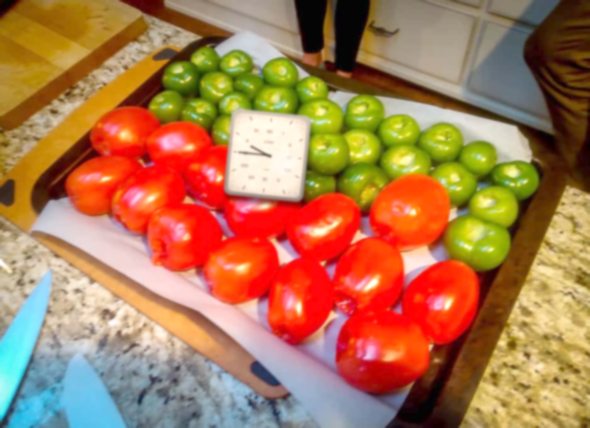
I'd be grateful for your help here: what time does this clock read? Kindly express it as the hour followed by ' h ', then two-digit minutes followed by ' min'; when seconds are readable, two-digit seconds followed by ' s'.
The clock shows 9 h 45 min
